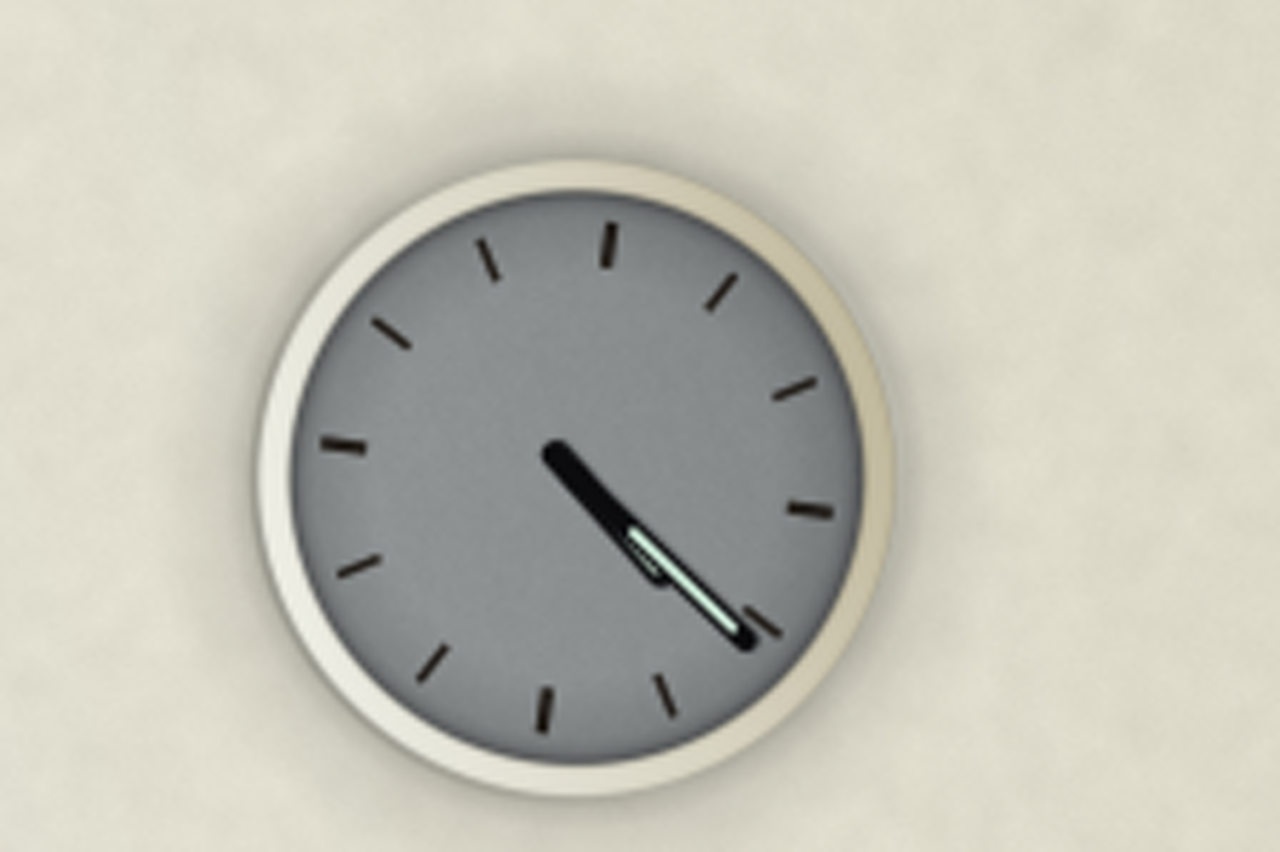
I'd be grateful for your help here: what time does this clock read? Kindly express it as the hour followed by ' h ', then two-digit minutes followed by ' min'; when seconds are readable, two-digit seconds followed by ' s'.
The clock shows 4 h 21 min
